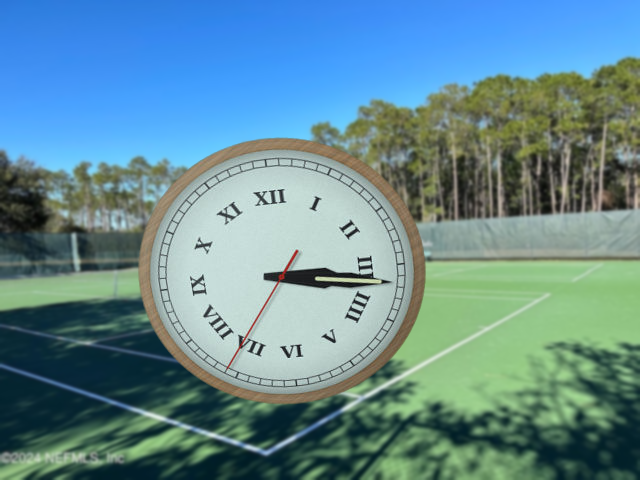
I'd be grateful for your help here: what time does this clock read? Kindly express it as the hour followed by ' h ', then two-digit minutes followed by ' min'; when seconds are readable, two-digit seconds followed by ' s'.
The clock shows 3 h 16 min 36 s
